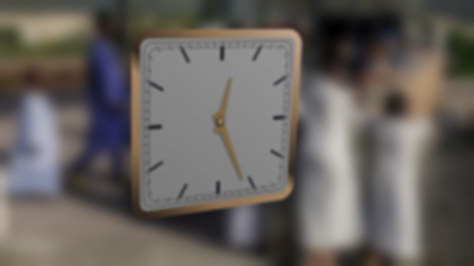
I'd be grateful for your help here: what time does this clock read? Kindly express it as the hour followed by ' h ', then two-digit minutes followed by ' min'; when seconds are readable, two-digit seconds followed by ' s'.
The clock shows 12 h 26 min
